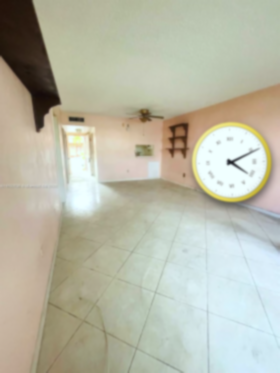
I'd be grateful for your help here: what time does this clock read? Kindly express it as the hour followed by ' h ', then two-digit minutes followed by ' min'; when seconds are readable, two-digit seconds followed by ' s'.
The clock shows 4 h 11 min
